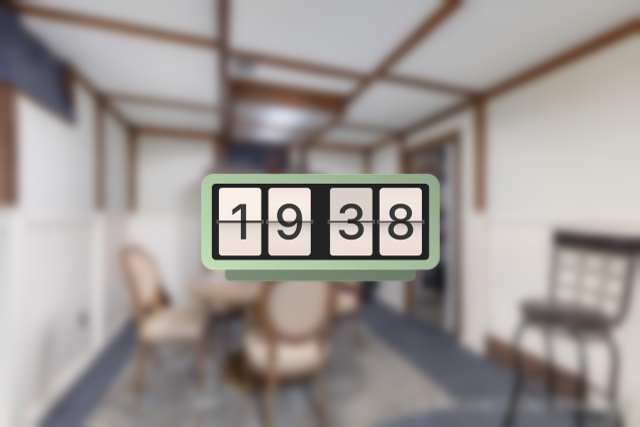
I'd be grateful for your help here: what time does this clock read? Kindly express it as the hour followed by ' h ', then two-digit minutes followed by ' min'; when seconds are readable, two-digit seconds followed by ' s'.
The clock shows 19 h 38 min
